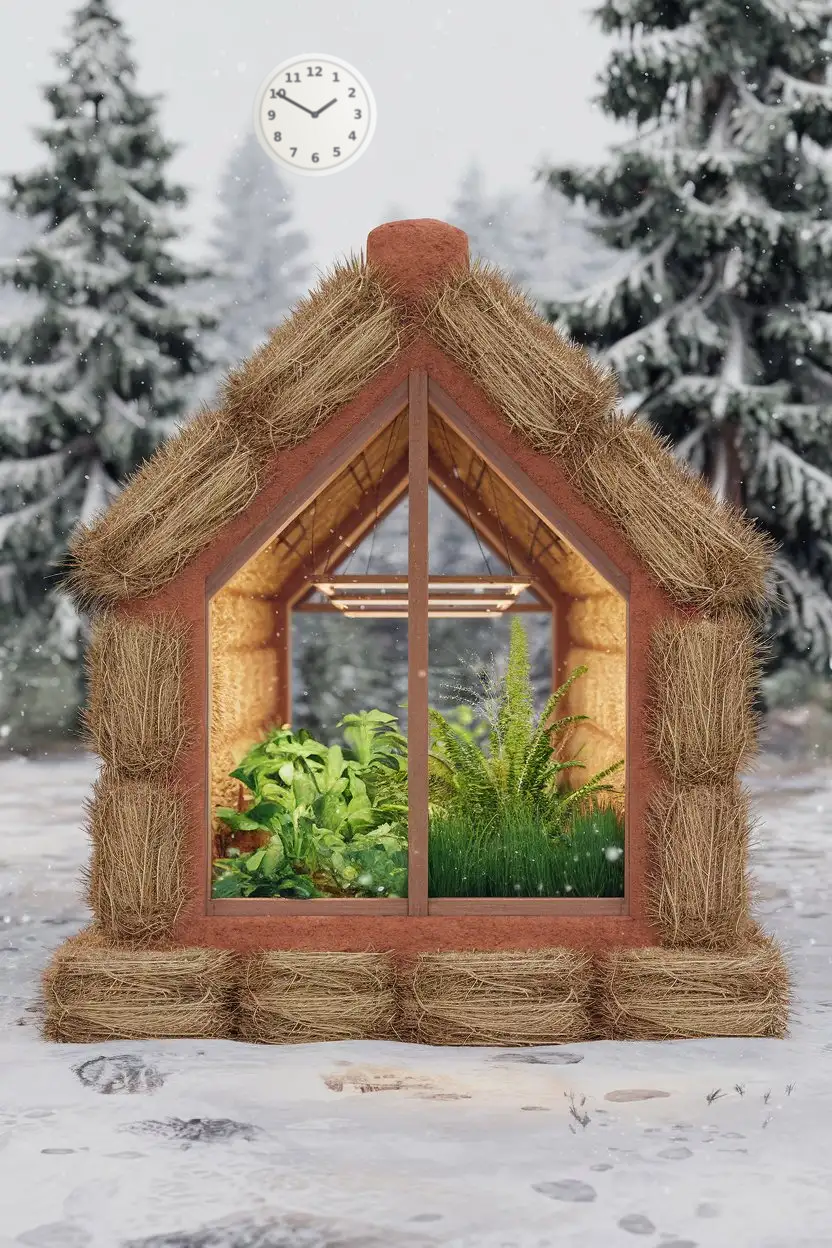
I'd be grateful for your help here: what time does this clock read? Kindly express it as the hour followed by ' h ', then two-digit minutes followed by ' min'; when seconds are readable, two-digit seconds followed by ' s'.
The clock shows 1 h 50 min
